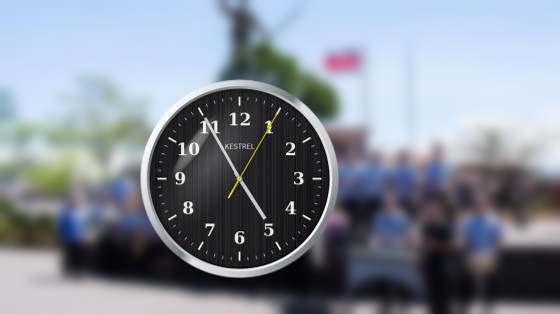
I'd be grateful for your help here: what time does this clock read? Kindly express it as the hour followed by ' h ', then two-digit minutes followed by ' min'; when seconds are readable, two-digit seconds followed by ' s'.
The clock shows 4 h 55 min 05 s
